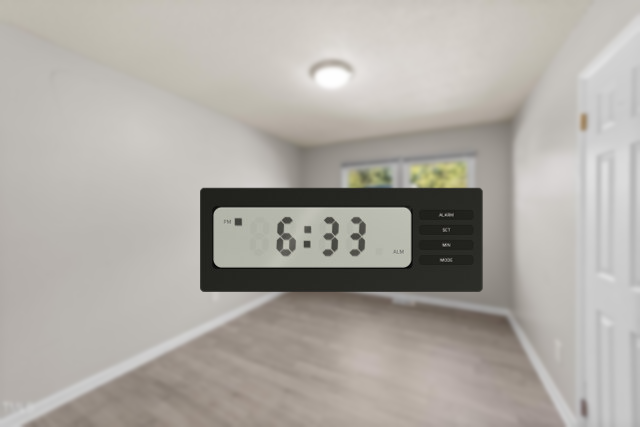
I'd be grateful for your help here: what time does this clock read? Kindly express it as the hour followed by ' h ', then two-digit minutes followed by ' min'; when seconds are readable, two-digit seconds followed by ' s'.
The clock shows 6 h 33 min
